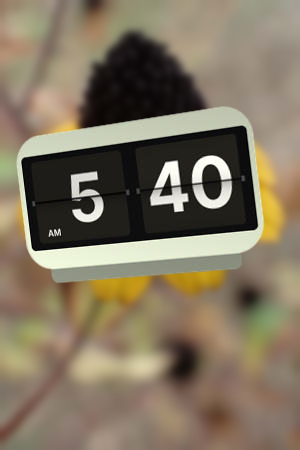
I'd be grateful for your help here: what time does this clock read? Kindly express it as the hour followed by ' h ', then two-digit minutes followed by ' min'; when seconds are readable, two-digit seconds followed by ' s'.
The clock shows 5 h 40 min
